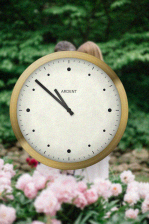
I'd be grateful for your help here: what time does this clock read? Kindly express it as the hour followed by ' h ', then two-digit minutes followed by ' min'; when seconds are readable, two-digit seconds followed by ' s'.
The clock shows 10 h 52 min
